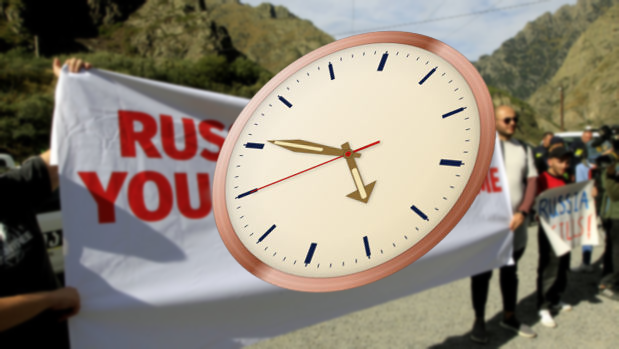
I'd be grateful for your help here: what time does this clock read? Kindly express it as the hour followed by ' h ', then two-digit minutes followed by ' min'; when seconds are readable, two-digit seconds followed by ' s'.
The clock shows 4 h 45 min 40 s
